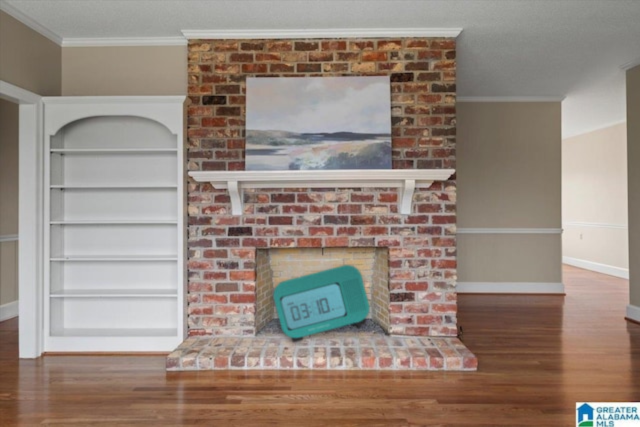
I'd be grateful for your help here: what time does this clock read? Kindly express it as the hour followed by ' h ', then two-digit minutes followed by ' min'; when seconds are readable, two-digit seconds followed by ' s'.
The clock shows 3 h 10 min
